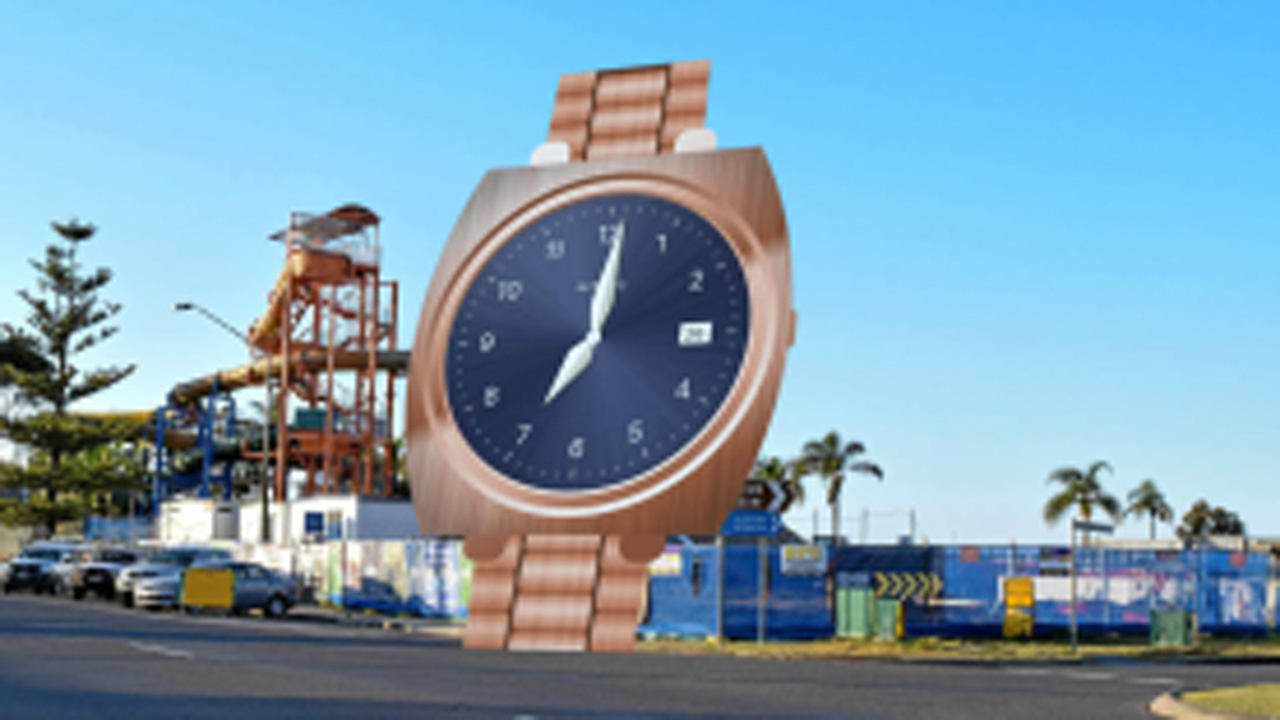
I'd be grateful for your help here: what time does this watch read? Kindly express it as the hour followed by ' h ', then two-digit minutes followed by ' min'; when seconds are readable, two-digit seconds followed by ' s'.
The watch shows 7 h 01 min
